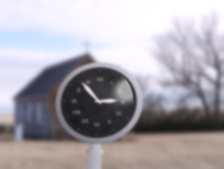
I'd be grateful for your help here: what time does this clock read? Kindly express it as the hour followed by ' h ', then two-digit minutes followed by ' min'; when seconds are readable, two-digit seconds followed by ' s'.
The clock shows 2 h 53 min
